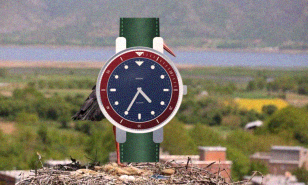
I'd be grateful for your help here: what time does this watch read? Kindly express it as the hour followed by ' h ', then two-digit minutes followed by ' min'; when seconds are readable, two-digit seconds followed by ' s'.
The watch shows 4 h 35 min
